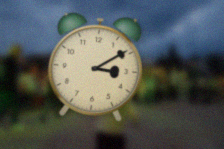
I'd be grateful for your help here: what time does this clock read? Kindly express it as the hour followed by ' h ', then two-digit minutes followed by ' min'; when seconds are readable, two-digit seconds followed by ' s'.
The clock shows 3 h 09 min
